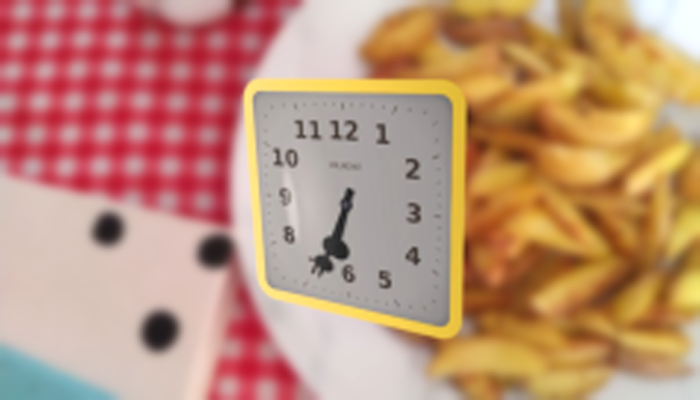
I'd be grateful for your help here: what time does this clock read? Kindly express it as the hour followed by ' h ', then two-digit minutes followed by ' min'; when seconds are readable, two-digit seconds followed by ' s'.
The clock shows 6 h 34 min
